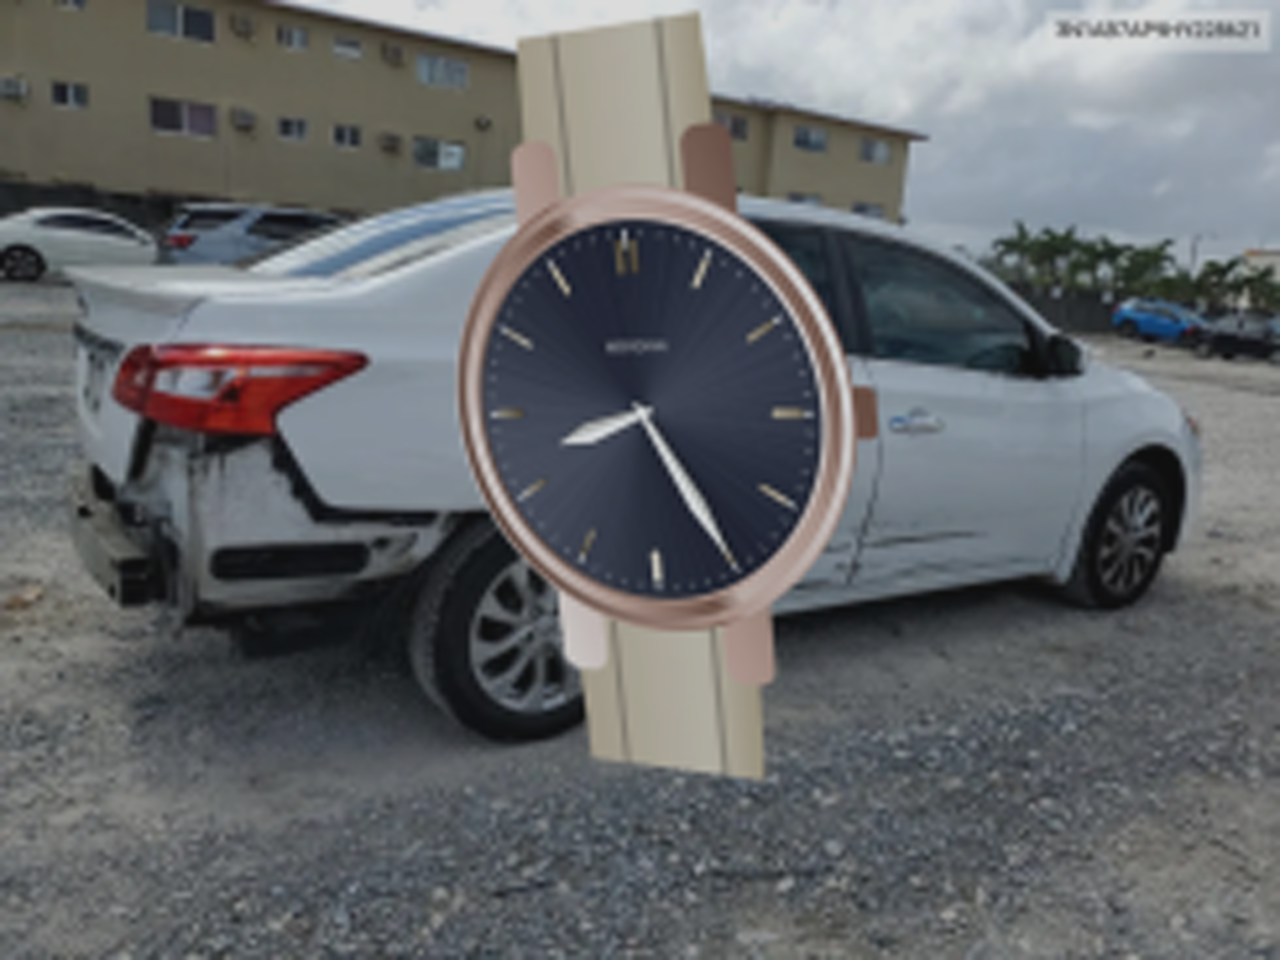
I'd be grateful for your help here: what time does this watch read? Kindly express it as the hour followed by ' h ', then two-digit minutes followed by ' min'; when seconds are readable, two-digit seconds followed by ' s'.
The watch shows 8 h 25 min
